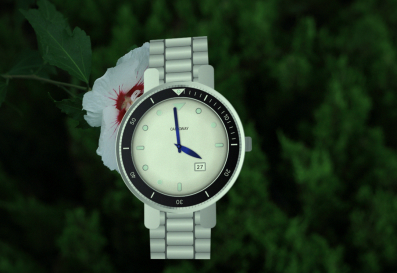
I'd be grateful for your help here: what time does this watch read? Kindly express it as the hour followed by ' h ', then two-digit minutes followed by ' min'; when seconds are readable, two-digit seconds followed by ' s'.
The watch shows 3 h 59 min
